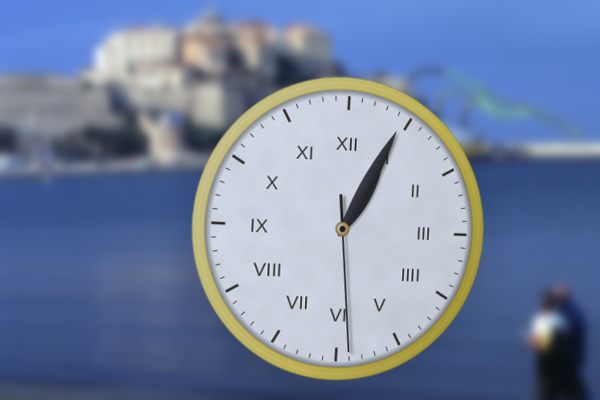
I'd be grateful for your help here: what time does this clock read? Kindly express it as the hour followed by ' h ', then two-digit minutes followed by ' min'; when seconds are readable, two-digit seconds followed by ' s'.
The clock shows 1 h 04 min 29 s
